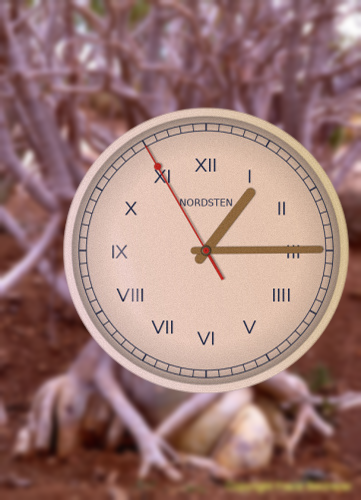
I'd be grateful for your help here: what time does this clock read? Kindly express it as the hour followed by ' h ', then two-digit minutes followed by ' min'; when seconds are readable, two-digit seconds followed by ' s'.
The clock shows 1 h 14 min 55 s
